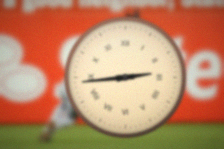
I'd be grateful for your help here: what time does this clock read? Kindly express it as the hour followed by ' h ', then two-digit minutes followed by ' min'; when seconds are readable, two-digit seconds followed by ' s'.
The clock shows 2 h 44 min
